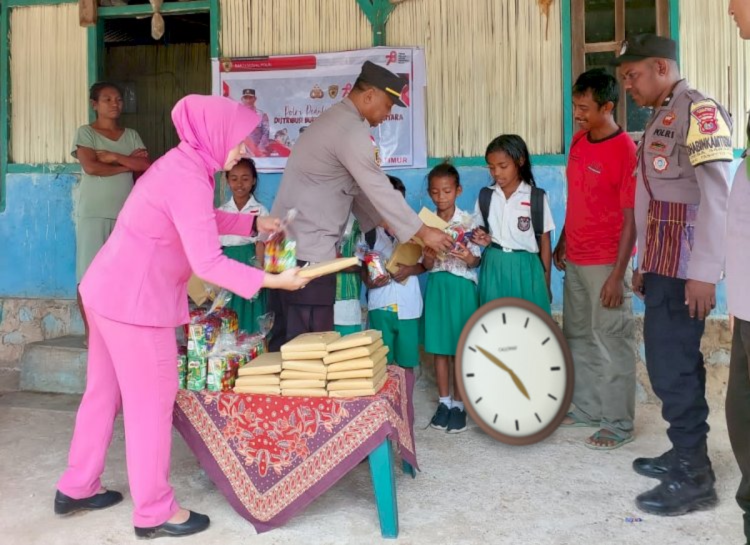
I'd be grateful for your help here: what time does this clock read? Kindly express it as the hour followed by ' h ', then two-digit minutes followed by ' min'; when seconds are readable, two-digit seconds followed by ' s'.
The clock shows 4 h 51 min
